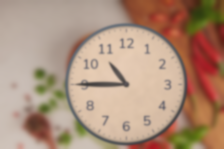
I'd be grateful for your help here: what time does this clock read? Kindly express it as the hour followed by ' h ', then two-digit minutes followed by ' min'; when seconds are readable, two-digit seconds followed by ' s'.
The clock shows 10 h 45 min
